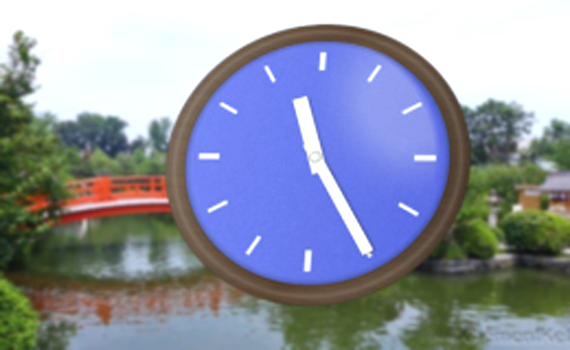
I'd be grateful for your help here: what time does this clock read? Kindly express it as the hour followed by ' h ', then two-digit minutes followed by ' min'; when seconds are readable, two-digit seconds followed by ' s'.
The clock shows 11 h 25 min
